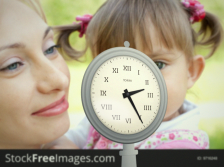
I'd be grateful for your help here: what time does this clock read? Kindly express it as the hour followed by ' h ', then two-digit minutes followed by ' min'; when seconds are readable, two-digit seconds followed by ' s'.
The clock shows 2 h 25 min
